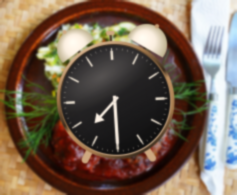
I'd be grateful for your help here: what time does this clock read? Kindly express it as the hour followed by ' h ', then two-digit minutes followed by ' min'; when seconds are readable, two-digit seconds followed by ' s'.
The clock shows 7 h 30 min
